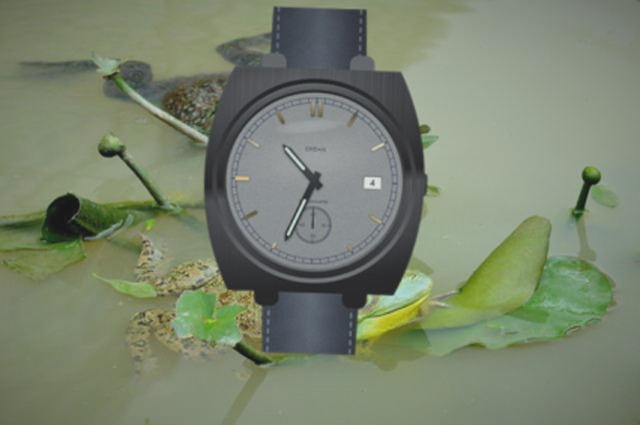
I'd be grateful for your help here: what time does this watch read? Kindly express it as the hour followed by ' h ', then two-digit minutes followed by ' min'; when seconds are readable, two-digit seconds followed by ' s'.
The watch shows 10 h 34 min
